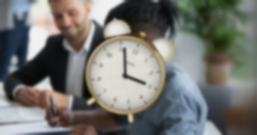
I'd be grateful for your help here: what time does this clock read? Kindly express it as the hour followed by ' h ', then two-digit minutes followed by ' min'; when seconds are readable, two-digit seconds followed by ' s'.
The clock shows 2 h 56 min
